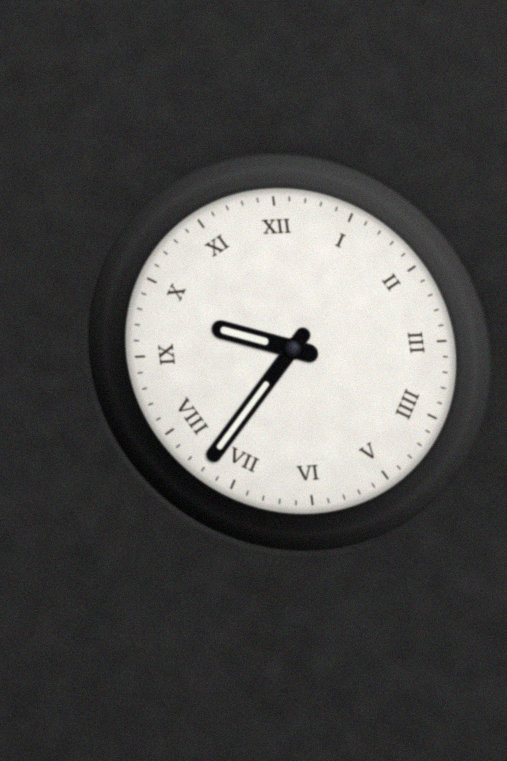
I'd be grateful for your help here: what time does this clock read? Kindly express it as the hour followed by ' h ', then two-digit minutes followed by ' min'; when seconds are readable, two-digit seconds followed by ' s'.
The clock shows 9 h 37 min
